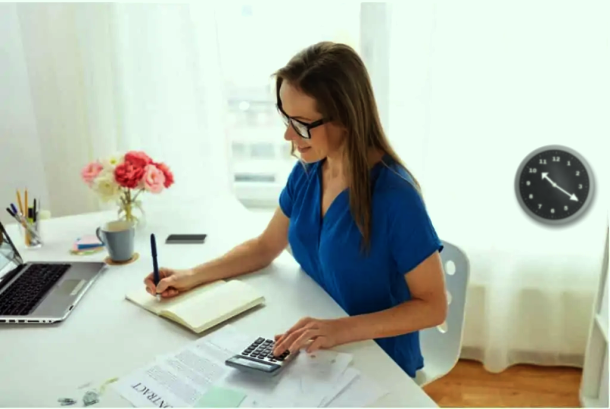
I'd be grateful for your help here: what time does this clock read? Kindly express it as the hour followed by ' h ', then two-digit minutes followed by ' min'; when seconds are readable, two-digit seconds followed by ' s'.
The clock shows 10 h 20 min
